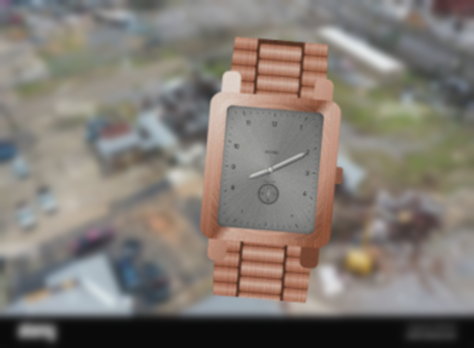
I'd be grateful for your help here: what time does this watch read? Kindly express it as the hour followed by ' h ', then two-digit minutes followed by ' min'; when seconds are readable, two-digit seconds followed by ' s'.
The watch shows 8 h 10 min
